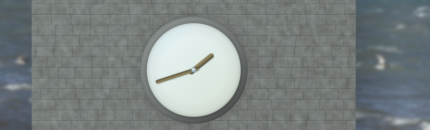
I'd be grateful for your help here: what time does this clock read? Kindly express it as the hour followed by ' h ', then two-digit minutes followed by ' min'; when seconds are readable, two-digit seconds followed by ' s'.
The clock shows 1 h 42 min
